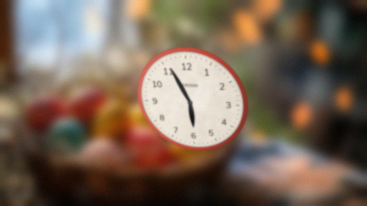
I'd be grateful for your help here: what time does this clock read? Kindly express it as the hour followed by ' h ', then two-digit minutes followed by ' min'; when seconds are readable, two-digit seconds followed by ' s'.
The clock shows 5 h 56 min
